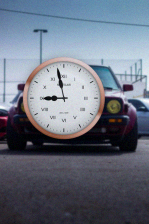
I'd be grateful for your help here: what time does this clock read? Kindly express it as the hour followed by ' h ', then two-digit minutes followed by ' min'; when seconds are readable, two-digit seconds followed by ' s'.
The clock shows 8 h 58 min
